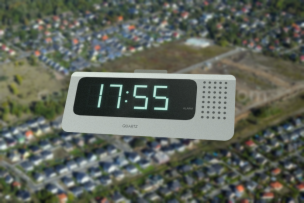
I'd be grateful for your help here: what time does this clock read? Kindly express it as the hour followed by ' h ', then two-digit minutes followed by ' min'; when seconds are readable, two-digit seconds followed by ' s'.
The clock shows 17 h 55 min
